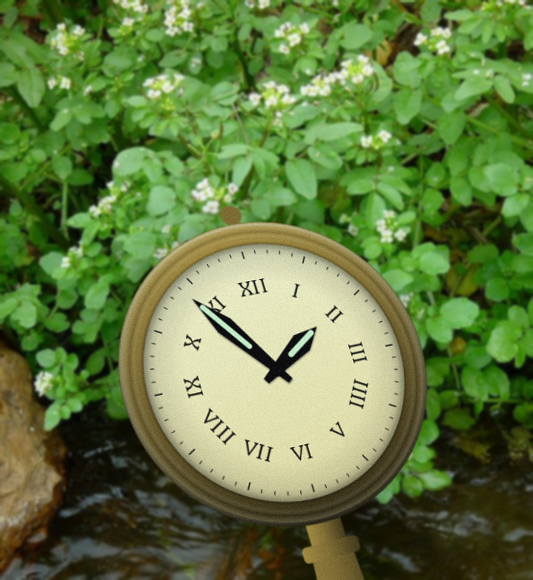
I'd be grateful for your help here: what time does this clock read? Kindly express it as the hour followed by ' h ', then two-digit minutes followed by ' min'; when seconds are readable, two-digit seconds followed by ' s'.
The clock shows 1 h 54 min
